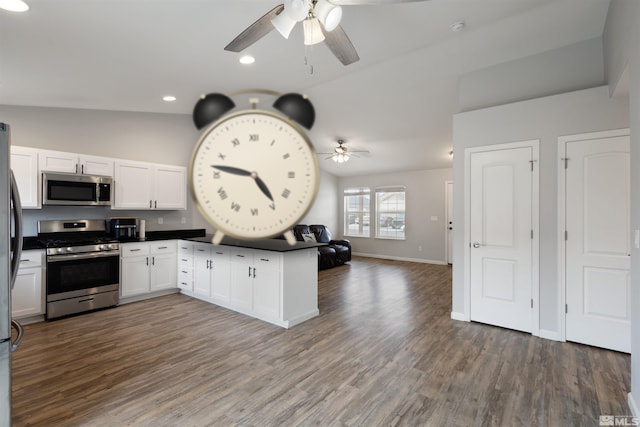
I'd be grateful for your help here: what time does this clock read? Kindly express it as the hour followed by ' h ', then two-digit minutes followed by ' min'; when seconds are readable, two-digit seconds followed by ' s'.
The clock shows 4 h 47 min
